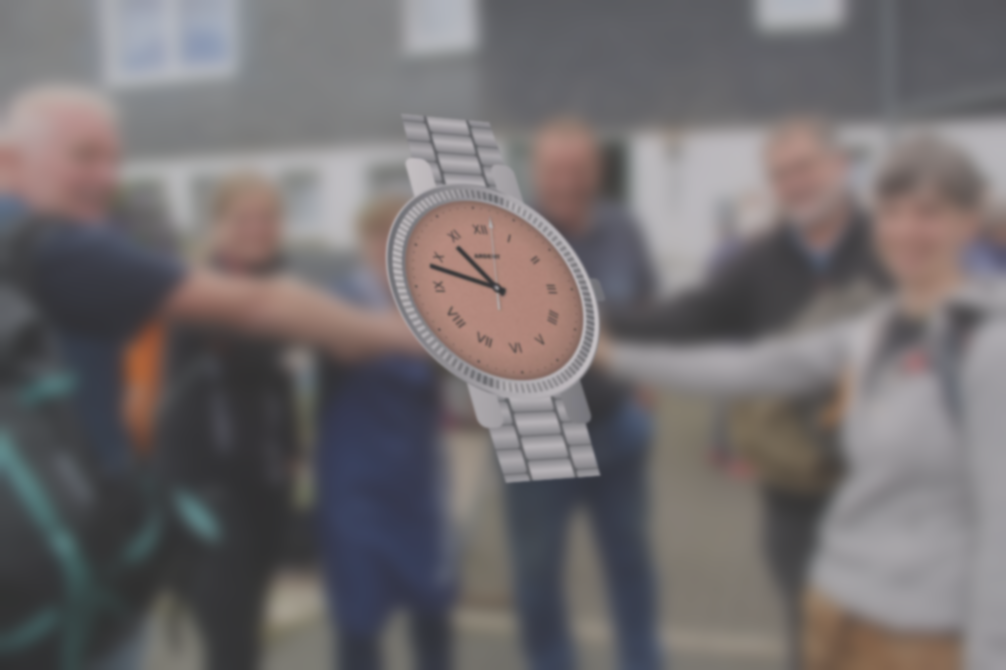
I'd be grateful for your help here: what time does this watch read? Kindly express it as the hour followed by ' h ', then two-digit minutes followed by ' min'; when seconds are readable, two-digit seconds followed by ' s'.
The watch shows 10 h 48 min 02 s
